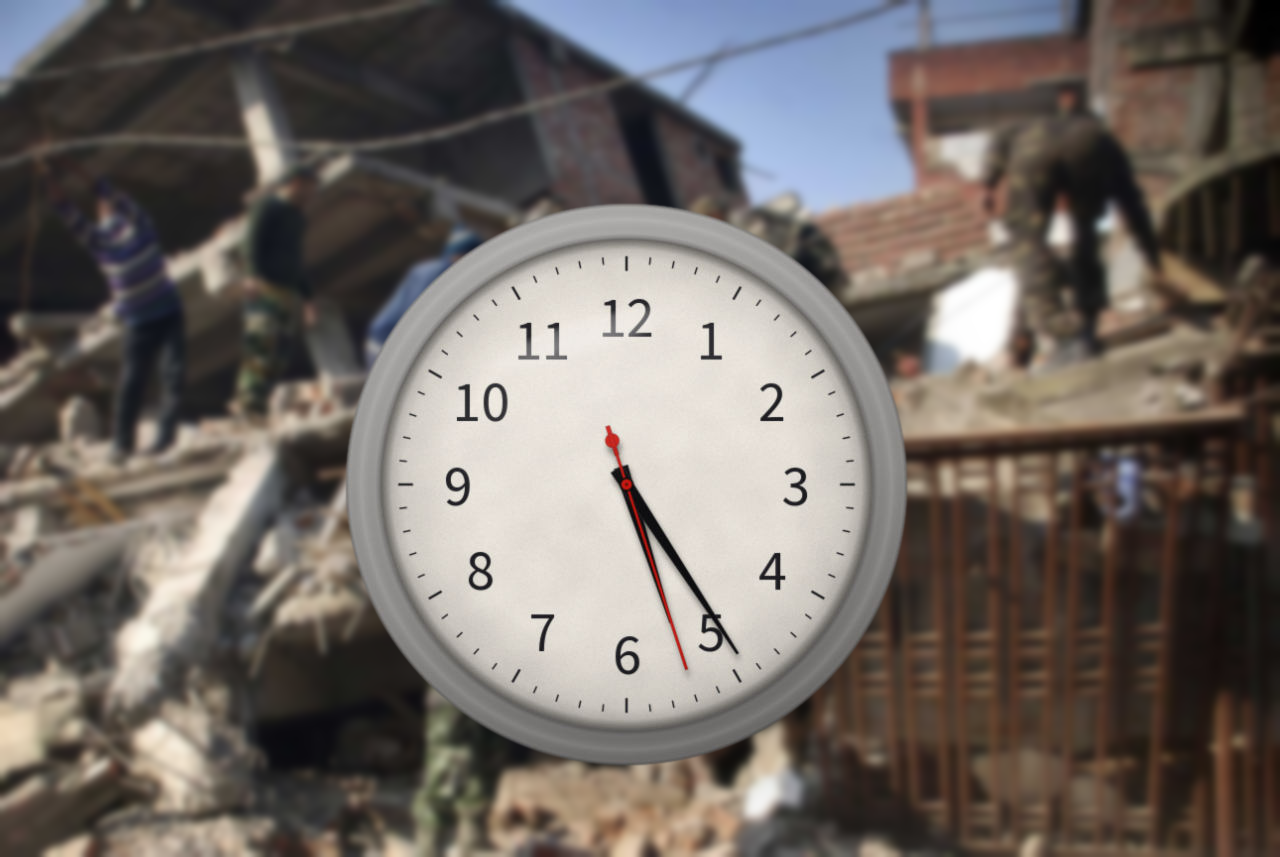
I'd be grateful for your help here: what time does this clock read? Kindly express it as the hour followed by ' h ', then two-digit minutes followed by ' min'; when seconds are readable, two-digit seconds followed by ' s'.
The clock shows 5 h 24 min 27 s
